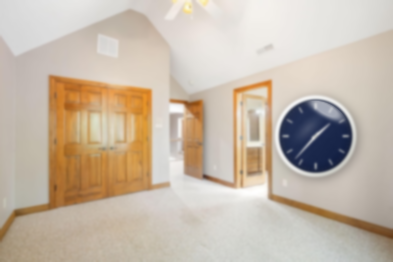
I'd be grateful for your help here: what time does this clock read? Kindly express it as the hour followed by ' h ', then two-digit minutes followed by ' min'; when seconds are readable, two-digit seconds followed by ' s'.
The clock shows 1 h 37 min
